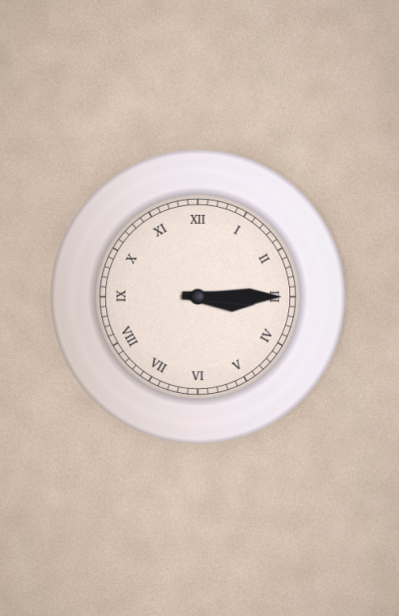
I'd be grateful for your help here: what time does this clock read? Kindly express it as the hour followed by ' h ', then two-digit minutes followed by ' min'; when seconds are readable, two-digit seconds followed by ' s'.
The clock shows 3 h 15 min
